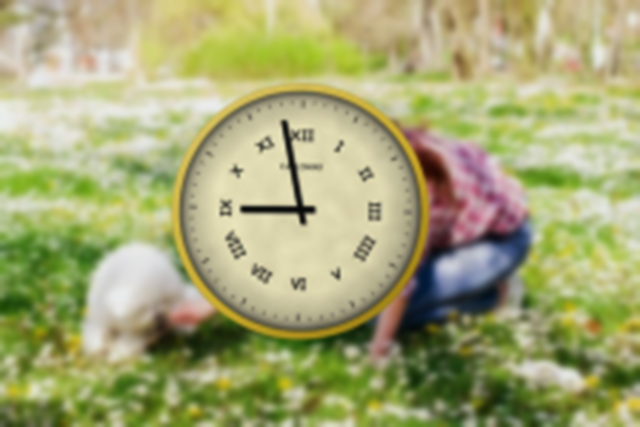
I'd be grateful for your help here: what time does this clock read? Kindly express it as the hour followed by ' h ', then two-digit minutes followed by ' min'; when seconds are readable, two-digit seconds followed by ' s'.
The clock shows 8 h 58 min
